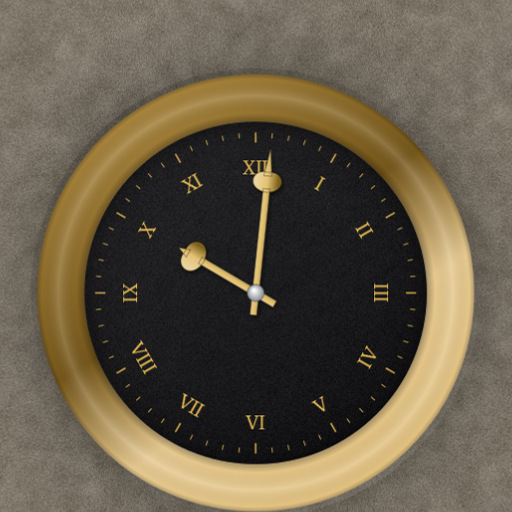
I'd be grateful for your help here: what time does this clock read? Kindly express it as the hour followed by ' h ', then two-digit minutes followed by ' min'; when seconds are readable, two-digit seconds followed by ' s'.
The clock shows 10 h 01 min
